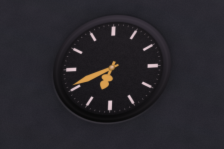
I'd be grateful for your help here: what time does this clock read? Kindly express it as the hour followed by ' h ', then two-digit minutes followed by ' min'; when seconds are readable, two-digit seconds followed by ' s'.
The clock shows 6 h 41 min
